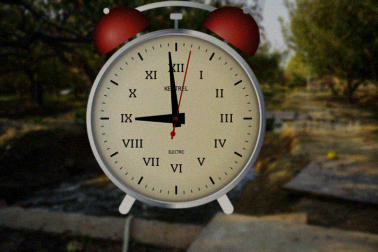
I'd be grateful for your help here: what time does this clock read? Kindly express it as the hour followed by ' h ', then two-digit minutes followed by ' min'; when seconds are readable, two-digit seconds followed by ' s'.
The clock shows 8 h 59 min 02 s
